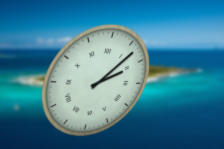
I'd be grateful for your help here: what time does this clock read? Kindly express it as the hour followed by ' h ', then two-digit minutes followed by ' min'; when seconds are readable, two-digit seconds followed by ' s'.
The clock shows 2 h 07 min
